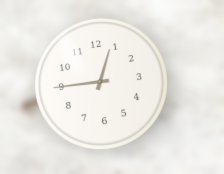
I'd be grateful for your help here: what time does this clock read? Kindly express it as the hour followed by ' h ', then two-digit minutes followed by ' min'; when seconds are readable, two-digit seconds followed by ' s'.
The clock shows 12 h 45 min
